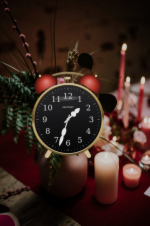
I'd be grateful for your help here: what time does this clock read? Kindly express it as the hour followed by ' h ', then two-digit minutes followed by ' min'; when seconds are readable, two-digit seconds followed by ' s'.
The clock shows 1 h 33 min
